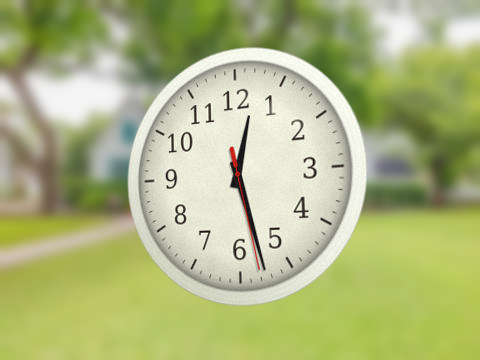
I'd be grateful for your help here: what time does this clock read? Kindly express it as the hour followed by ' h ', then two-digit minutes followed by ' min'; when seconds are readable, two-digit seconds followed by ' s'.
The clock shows 12 h 27 min 28 s
